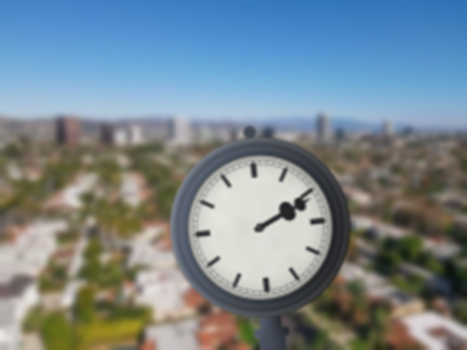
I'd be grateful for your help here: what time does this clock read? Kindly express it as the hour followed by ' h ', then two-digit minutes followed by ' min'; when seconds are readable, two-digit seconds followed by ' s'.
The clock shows 2 h 11 min
